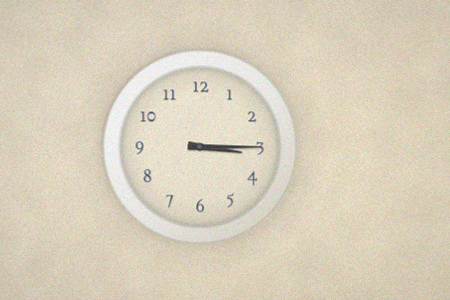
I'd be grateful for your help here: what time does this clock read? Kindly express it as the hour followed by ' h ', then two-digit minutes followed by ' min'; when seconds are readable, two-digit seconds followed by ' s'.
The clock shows 3 h 15 min
